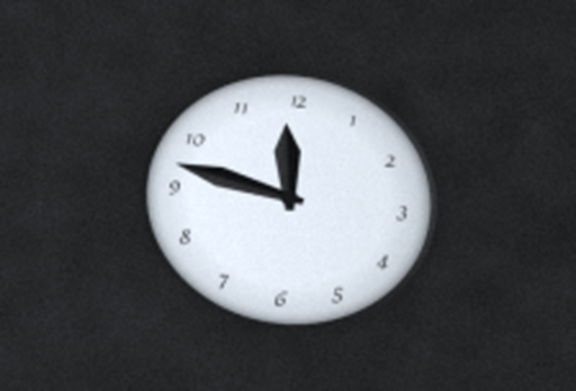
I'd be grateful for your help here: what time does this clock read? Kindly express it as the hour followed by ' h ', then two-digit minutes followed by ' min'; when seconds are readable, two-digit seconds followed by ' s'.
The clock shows 11 h 47 min
